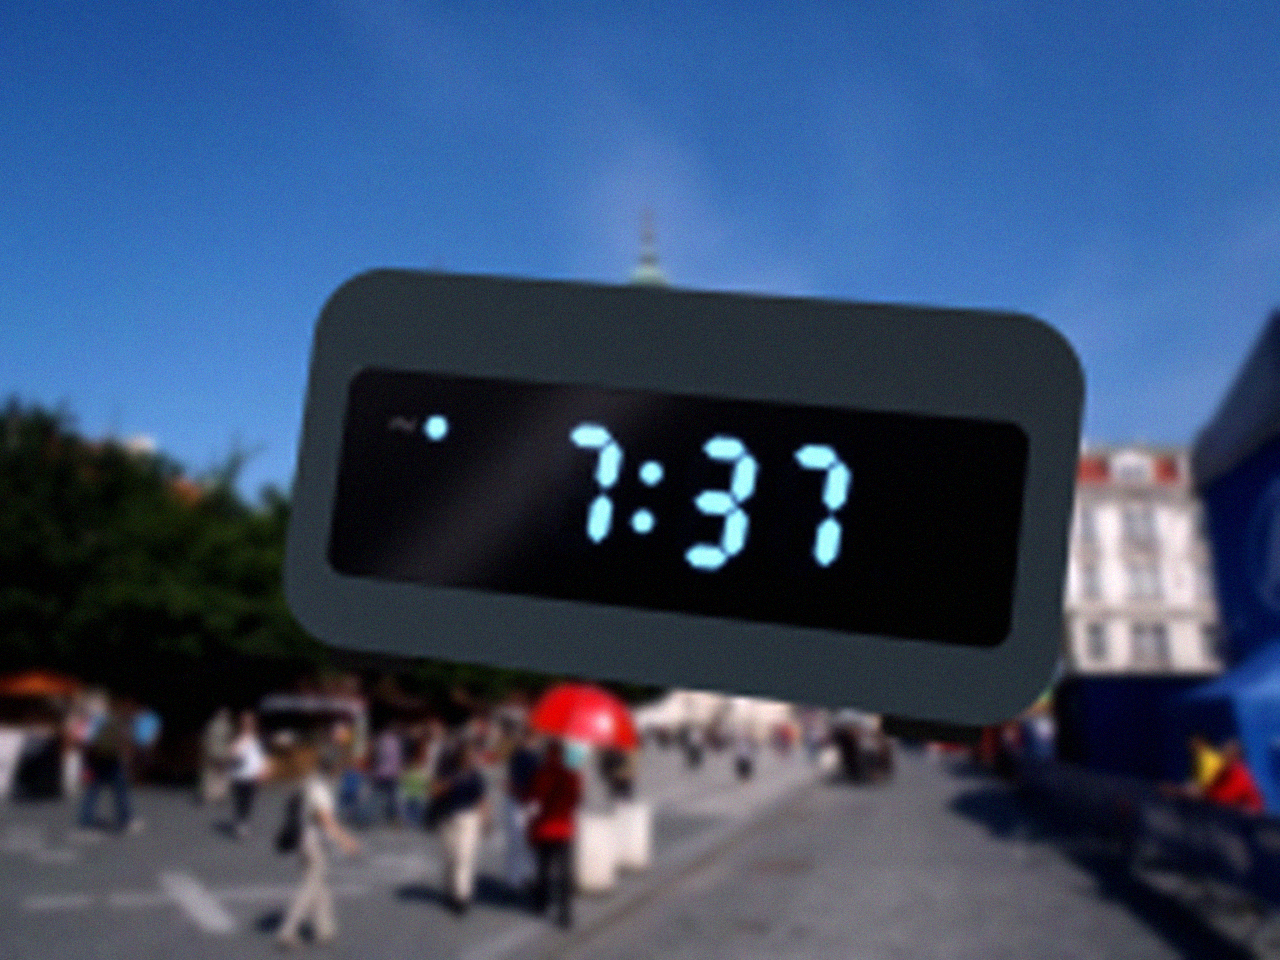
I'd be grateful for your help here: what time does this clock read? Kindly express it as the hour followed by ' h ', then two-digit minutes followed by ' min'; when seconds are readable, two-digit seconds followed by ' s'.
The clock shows 7 h 37 min
